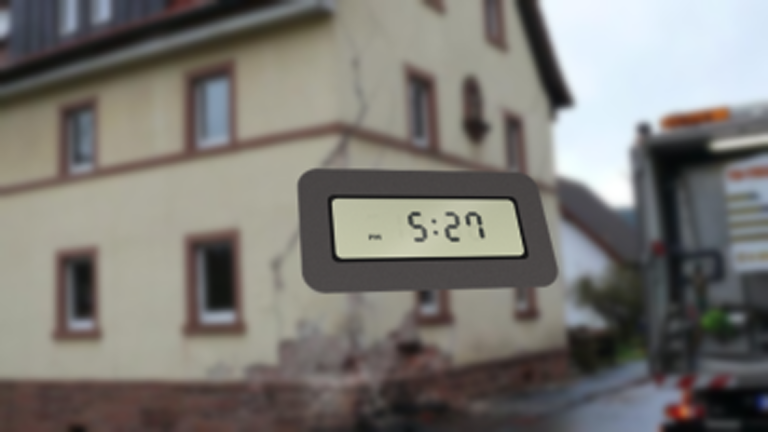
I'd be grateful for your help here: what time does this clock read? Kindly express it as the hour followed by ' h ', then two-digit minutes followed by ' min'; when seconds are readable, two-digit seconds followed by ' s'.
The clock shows 5 h 27 min
